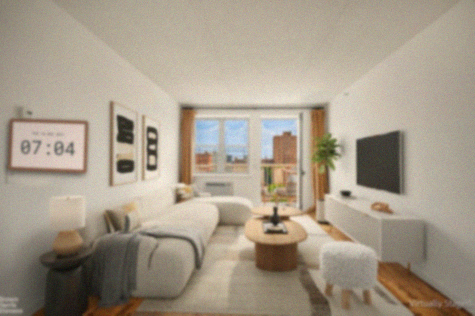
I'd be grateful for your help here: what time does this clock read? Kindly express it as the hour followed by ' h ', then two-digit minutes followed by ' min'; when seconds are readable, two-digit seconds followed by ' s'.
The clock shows 7 h 04 min
